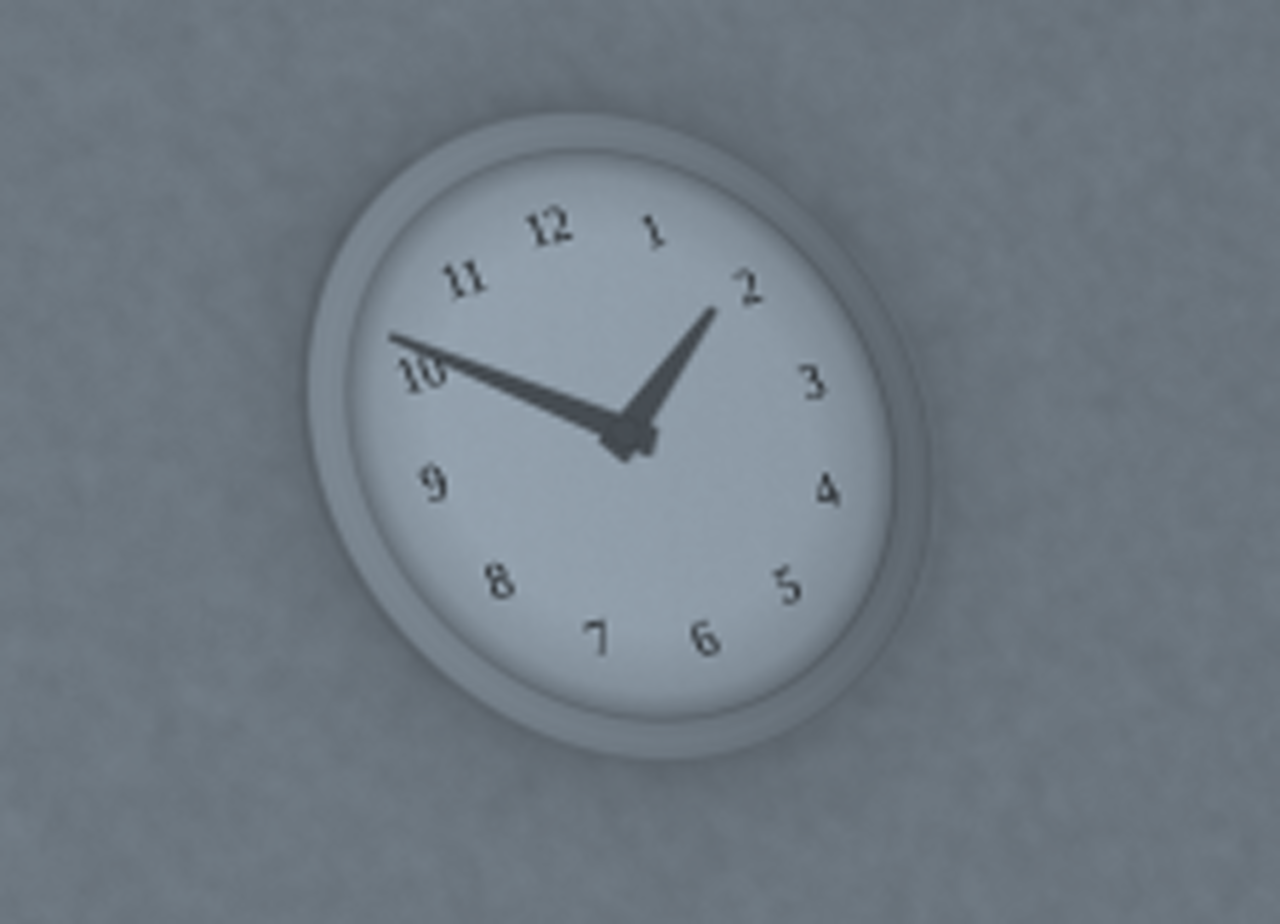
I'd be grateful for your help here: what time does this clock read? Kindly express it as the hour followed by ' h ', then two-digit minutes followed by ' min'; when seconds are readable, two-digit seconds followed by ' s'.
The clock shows 1 h 51 min
